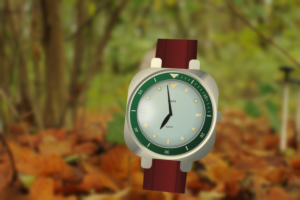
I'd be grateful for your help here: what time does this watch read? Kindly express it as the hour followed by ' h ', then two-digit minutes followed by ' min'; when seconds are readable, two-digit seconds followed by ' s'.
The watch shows 6 h 58 min
